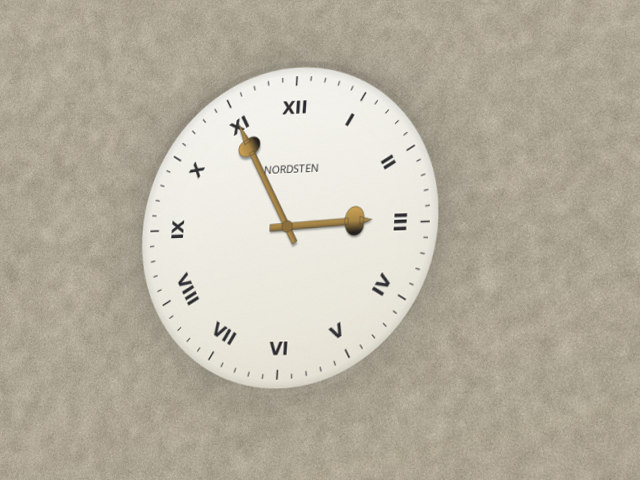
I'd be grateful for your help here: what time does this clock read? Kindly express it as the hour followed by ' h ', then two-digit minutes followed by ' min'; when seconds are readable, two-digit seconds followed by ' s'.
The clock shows 2 h 55 min
